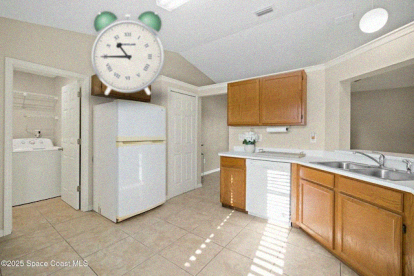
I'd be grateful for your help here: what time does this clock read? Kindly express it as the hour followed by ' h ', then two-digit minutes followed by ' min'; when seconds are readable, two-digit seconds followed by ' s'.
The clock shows 10 h 45 min
